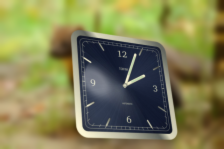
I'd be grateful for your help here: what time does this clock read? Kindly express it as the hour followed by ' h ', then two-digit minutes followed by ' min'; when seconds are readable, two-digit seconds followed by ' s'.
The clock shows 2 h 04 min
